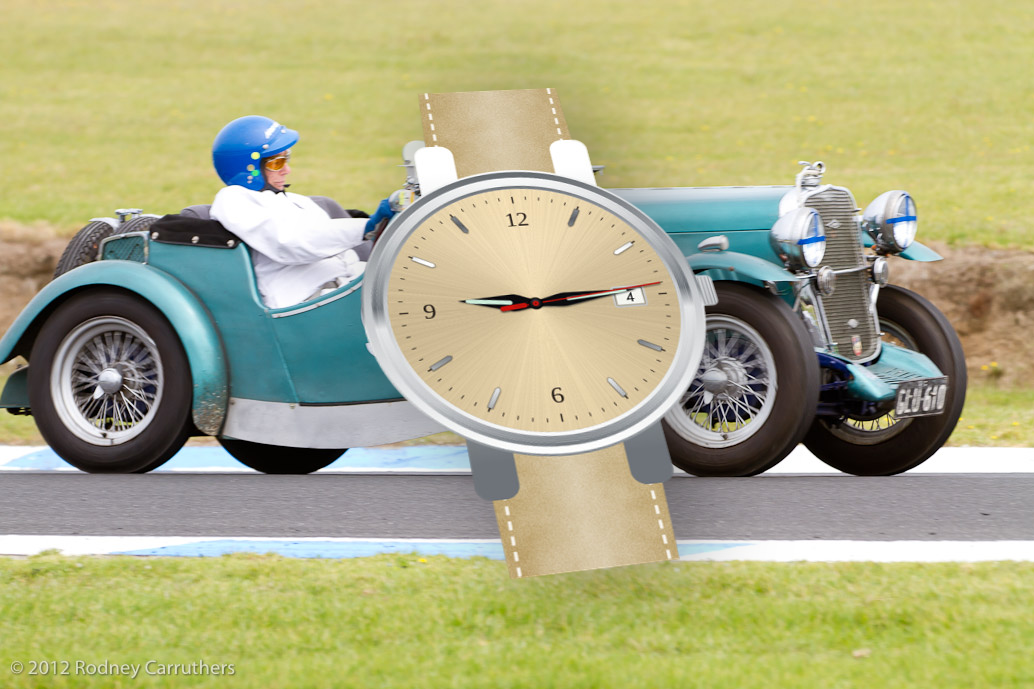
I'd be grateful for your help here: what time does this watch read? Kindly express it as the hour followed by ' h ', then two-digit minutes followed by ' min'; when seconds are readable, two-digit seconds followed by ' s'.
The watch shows 9 h 14 min 14 s
